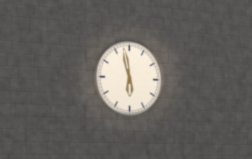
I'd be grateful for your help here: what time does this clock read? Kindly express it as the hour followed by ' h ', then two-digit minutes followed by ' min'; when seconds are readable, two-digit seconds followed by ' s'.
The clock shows 5 h 58 min
